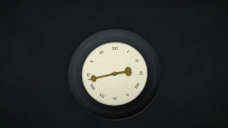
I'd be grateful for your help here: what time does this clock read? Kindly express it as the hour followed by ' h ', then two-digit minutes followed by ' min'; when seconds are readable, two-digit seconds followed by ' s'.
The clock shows 2 h 43 min
